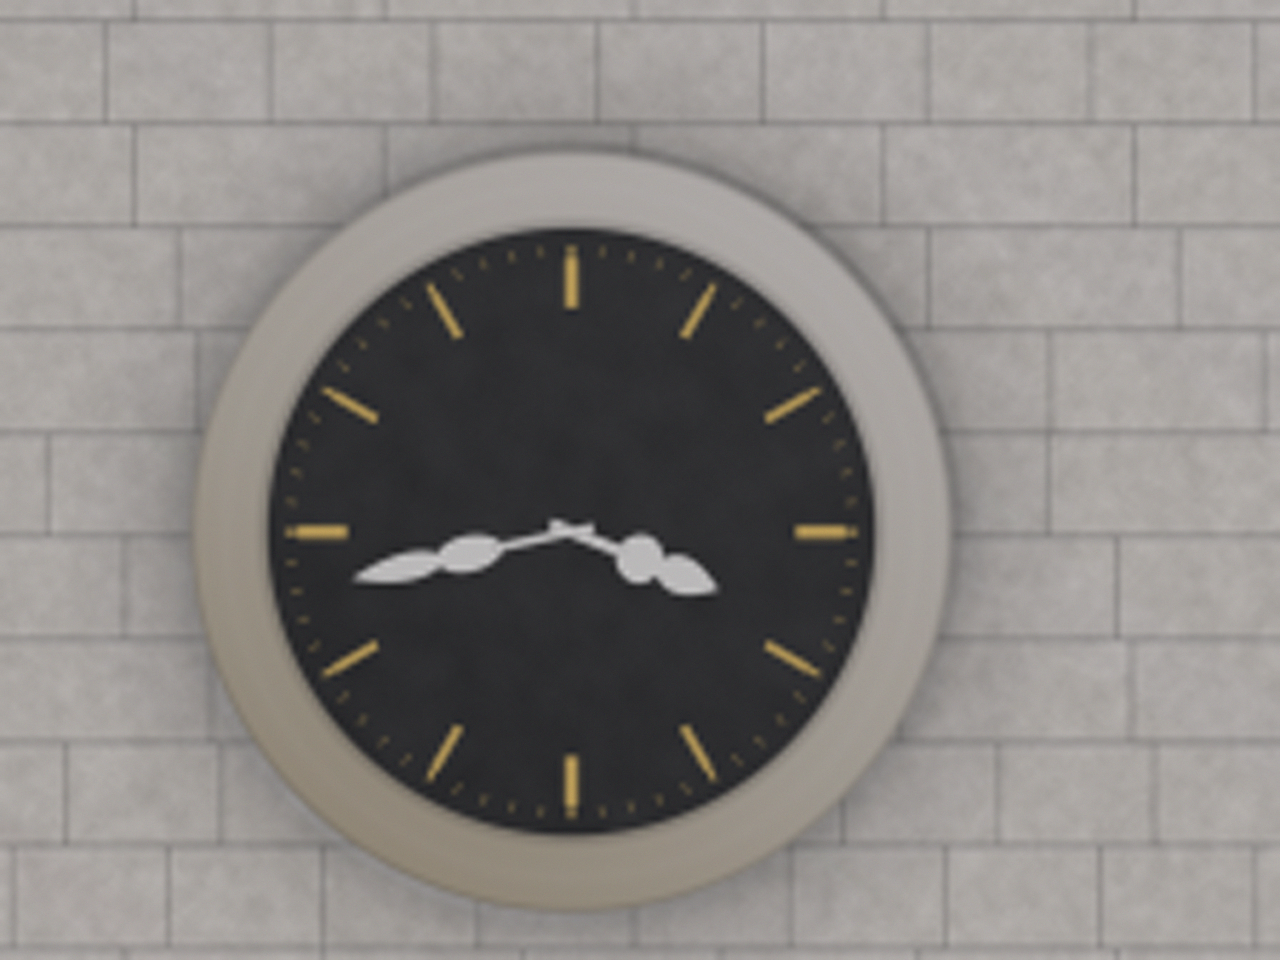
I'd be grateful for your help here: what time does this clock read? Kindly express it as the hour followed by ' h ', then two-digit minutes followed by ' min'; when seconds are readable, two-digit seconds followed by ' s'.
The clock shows 3 h 43 min
